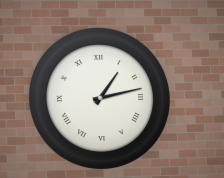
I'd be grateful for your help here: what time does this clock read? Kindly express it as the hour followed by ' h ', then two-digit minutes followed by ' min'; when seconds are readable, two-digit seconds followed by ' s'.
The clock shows 1 h 13 min
